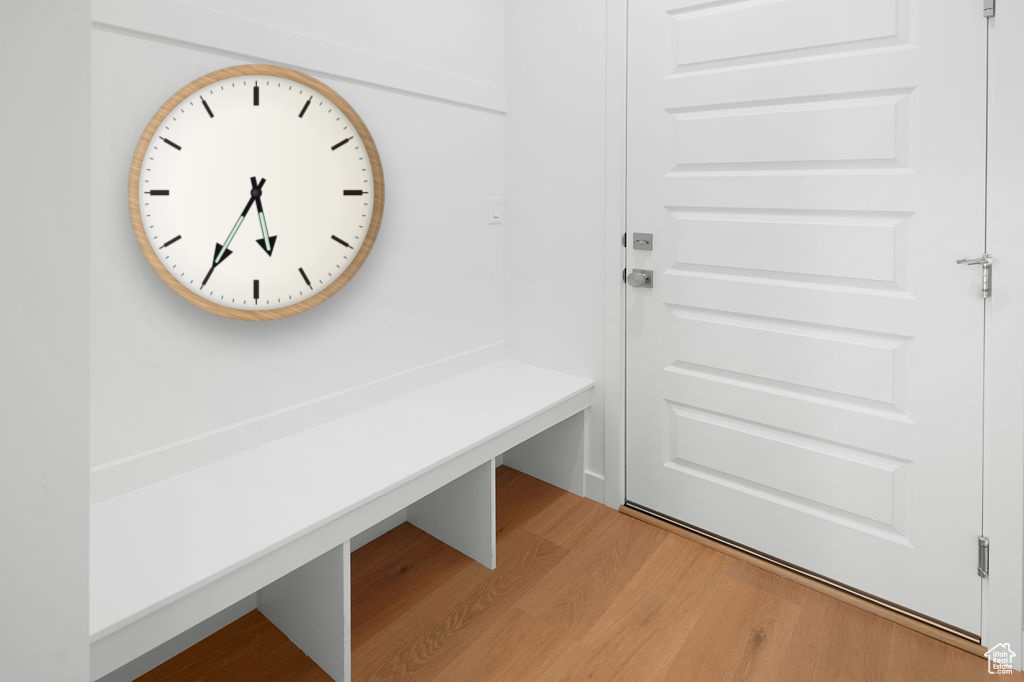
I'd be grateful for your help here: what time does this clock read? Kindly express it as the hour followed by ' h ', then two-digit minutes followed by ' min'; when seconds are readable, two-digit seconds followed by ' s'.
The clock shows 5 h 35 min
